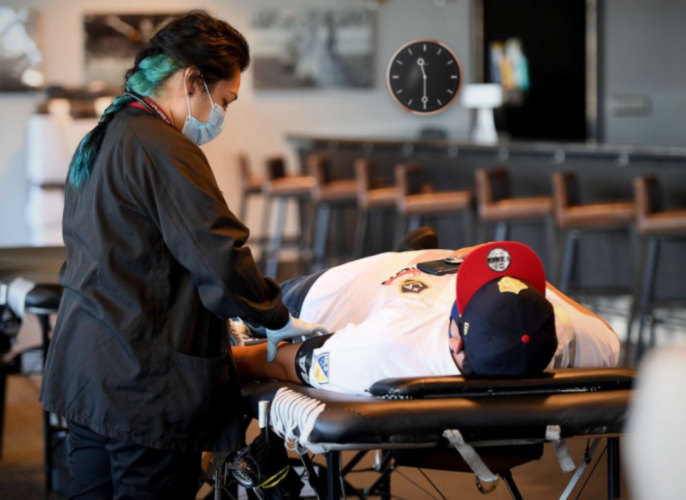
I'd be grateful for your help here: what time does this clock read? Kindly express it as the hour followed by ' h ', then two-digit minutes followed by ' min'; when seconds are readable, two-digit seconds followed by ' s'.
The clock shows 11 h 30 min
